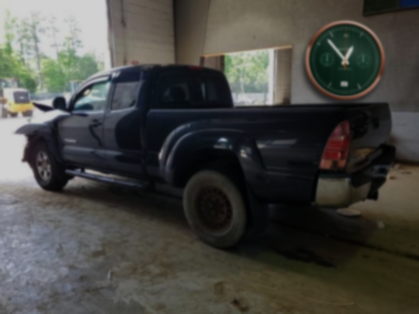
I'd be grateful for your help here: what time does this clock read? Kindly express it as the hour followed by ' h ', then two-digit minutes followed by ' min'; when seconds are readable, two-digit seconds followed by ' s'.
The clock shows 12 h 53 min
